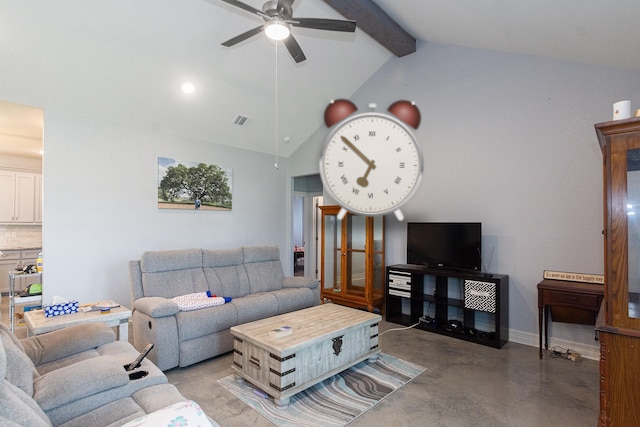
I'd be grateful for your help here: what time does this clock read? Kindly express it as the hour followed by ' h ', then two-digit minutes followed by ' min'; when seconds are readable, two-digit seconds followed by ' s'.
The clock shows 6 h 52 min
